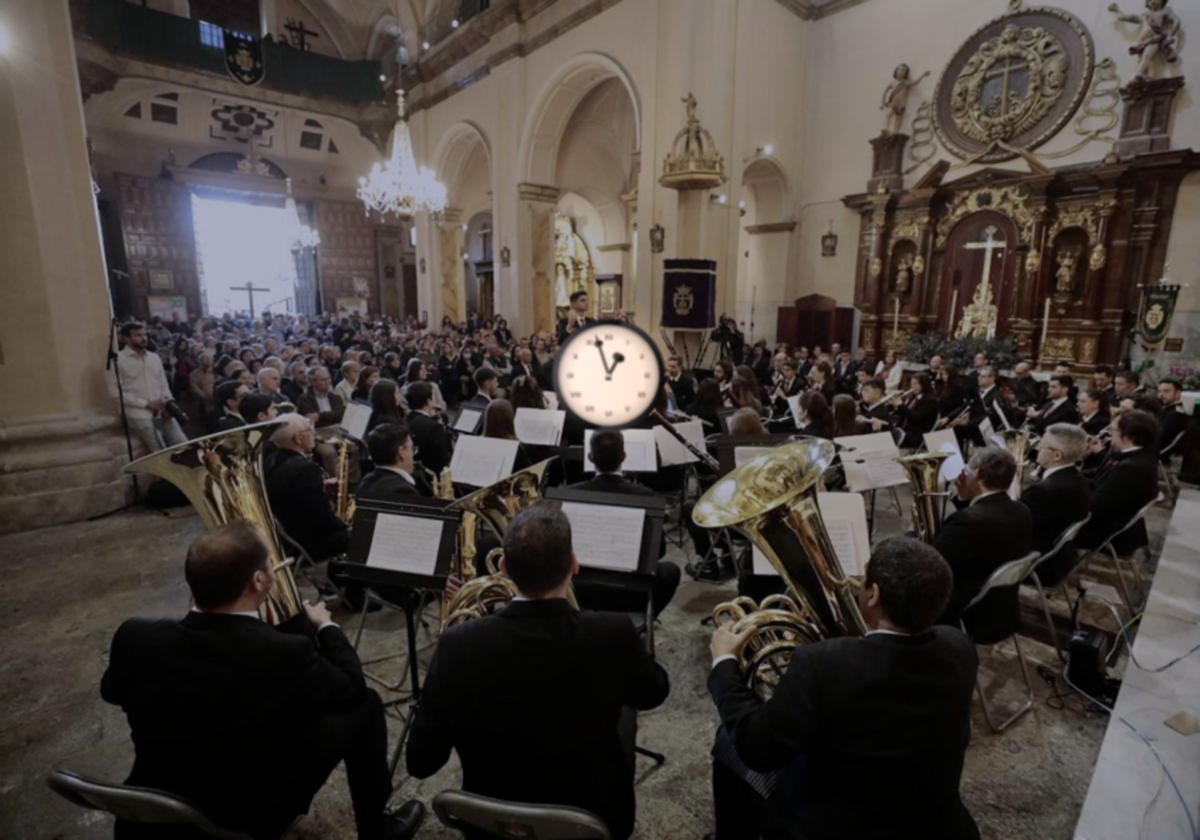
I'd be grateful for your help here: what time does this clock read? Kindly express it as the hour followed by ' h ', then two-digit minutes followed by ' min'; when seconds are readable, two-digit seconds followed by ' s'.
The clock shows 12 h 57 min
